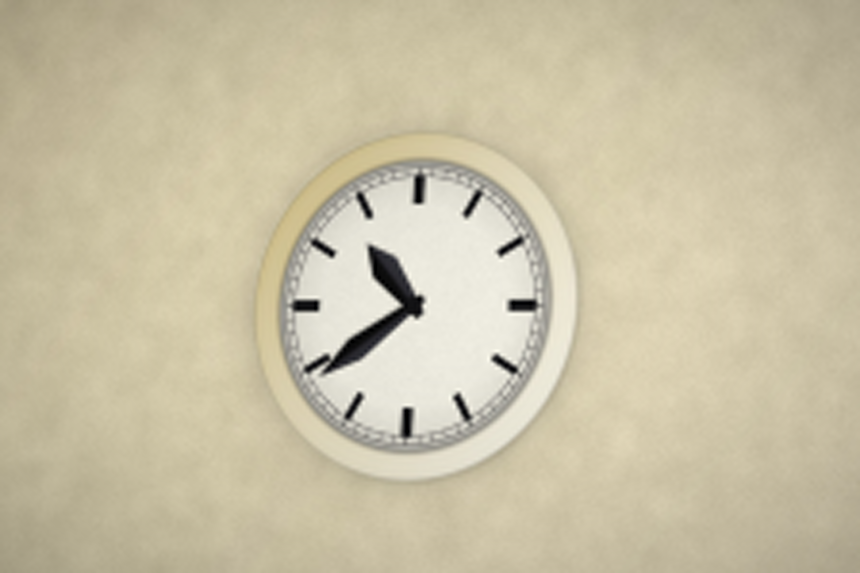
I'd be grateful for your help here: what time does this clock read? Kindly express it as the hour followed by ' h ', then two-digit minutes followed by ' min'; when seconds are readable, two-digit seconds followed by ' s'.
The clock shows 10 h 39 min
